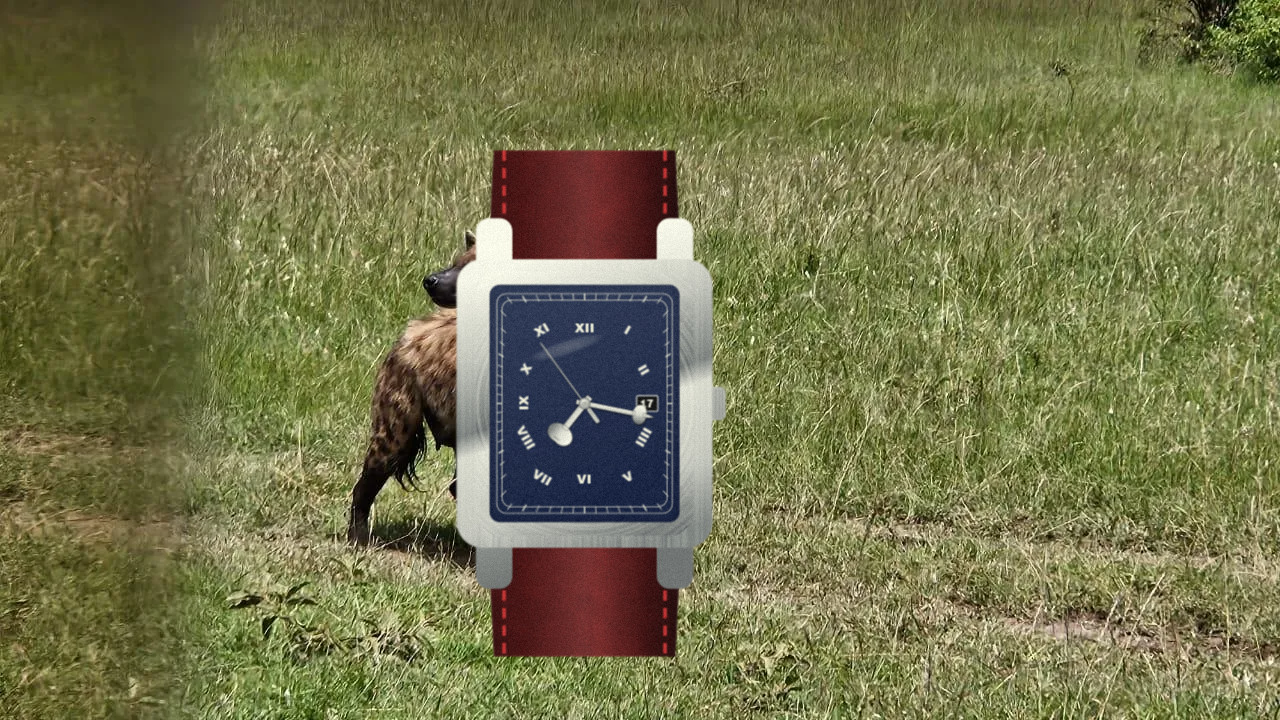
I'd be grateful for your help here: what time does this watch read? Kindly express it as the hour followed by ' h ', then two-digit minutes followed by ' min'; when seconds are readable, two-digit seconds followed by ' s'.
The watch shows 7 h 16 min 54 s
